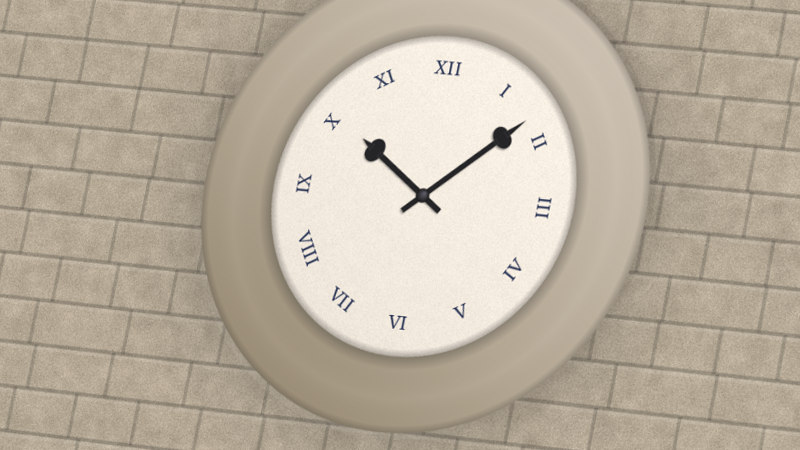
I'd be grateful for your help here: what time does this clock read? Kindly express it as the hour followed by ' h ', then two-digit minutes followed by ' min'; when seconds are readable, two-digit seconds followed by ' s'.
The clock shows 10 h 08 min
